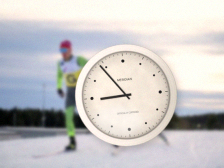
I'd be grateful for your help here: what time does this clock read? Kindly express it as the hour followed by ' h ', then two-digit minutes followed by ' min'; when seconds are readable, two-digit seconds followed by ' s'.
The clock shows 8 h 54 min
